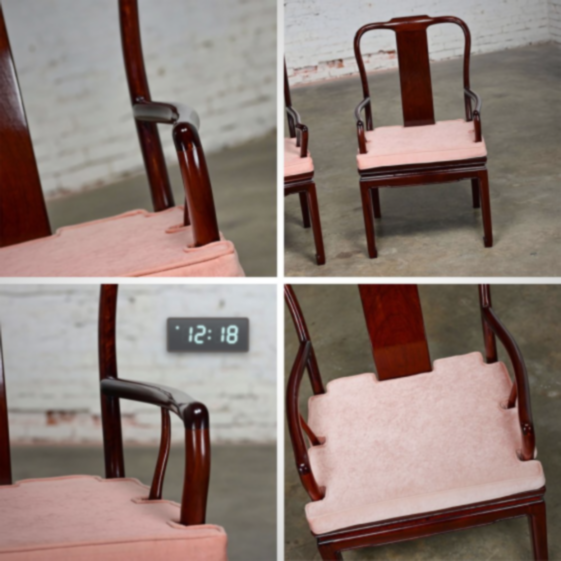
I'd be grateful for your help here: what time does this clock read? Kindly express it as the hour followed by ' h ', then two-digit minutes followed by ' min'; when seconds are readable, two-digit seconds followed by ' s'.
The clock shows 12 h 18 min
